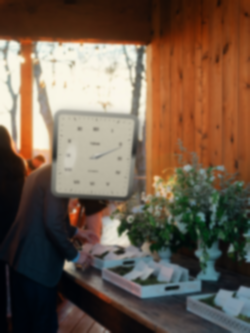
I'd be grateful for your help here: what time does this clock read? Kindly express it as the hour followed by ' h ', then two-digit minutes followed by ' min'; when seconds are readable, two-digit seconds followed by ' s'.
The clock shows 2 h 11 min
